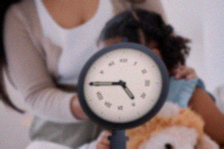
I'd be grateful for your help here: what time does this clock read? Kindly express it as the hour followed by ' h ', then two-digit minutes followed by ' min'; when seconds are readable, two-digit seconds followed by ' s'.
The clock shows 4 h 45 min
